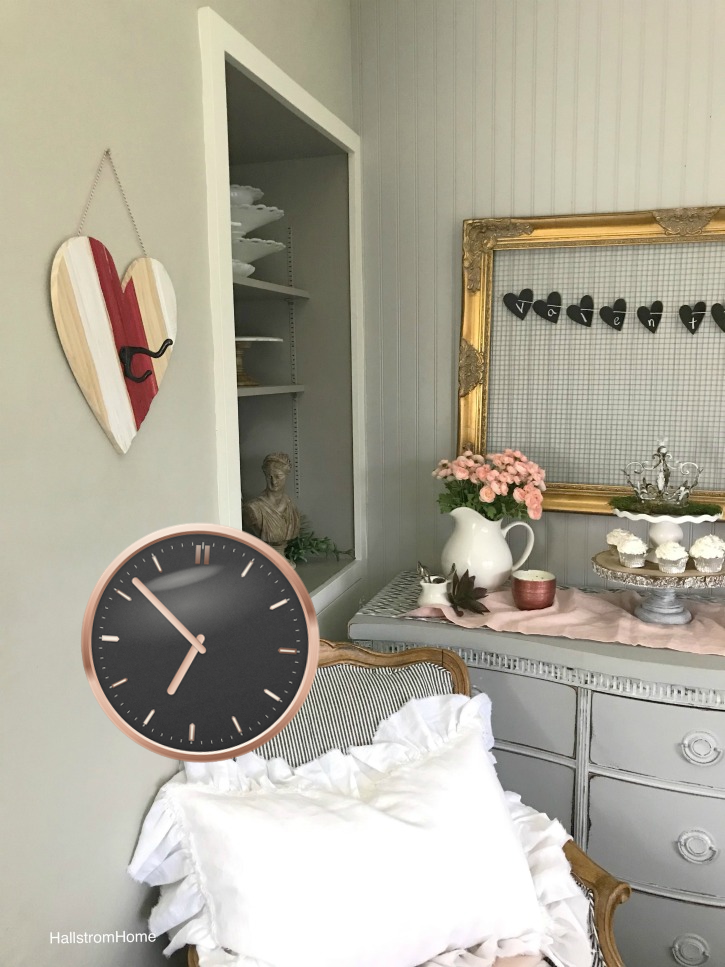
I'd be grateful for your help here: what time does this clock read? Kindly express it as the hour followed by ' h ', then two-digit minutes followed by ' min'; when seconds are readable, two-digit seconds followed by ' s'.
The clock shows 6 h 52 min
